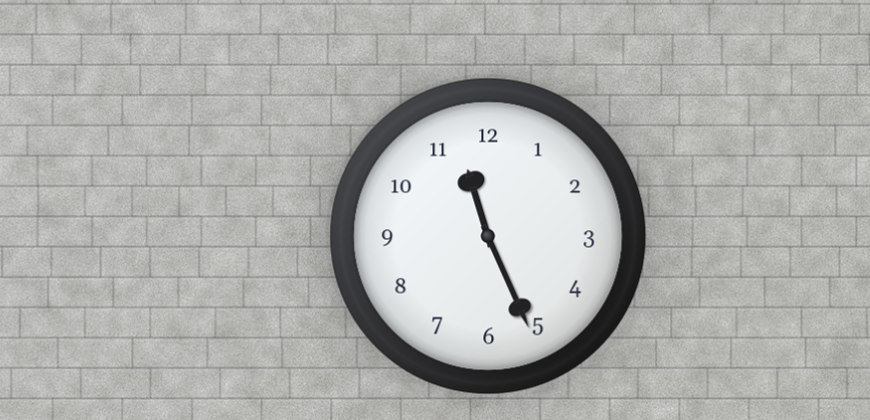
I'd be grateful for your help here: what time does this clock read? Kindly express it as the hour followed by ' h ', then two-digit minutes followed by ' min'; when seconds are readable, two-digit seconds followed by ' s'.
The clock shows 11 h 26 min
